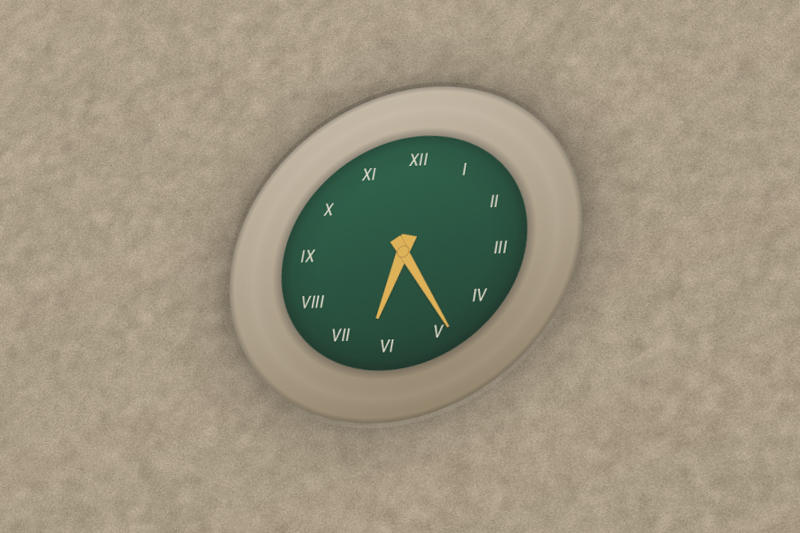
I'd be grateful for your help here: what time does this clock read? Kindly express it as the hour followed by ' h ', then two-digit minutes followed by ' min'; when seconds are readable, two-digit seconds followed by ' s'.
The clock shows 6 h 24 min
